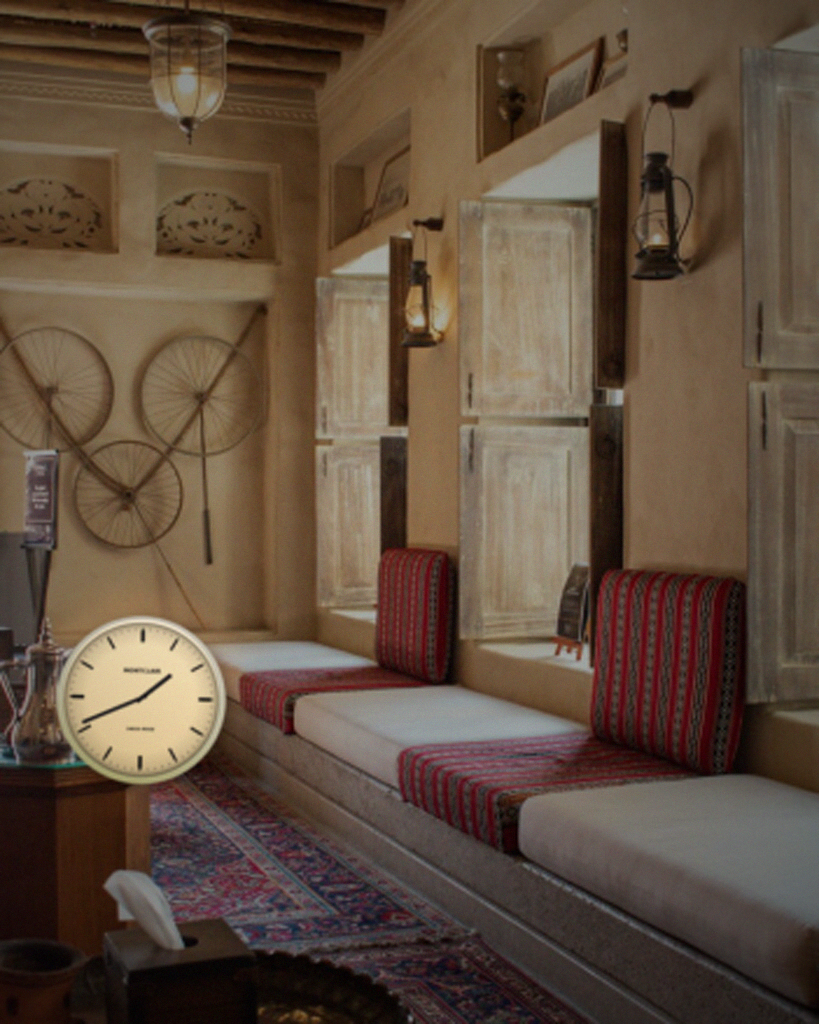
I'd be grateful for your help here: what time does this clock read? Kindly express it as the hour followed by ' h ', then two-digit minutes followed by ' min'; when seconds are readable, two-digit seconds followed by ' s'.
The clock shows 1 h 41 min
